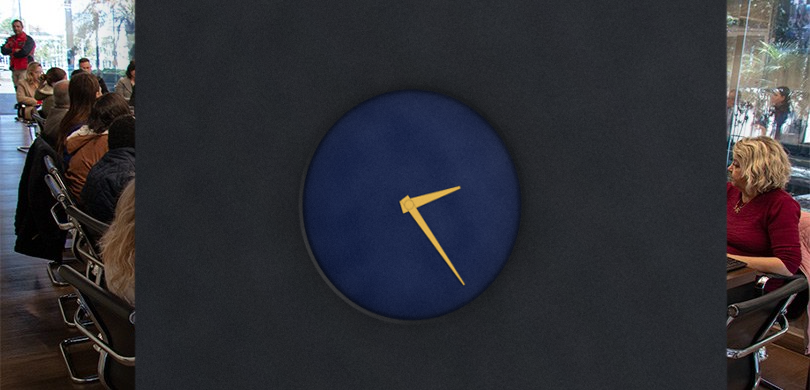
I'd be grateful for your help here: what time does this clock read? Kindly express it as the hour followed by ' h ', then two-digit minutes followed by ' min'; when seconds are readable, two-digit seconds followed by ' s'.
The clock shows 2 h 24 min
